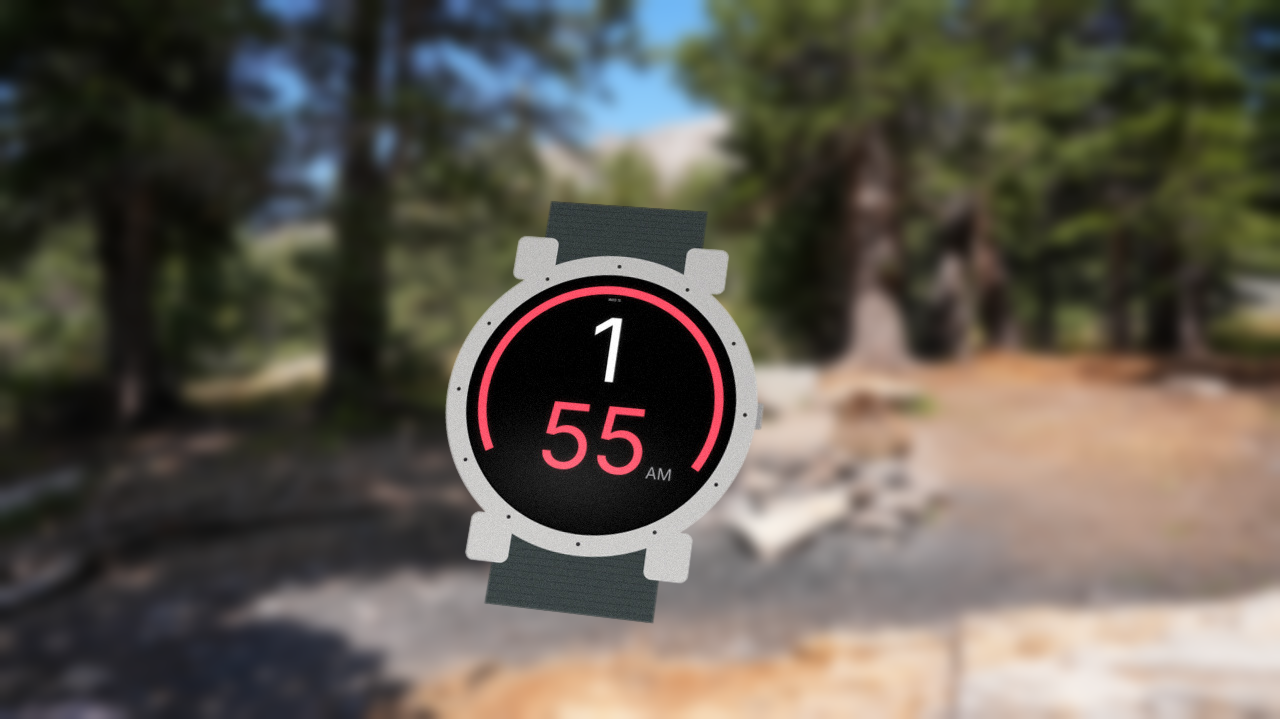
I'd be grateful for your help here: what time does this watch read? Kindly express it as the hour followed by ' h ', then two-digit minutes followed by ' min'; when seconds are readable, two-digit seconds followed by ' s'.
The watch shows 1 h 55 min
